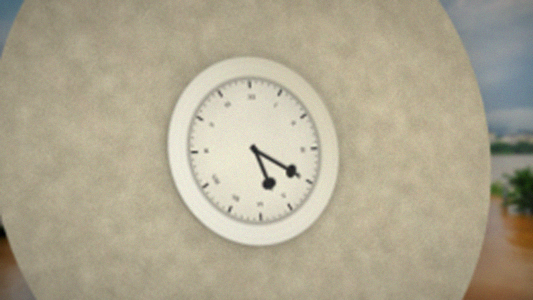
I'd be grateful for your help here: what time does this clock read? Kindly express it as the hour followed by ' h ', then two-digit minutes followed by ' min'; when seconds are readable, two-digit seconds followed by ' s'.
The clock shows 5 h 20 min
